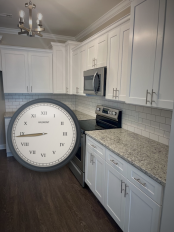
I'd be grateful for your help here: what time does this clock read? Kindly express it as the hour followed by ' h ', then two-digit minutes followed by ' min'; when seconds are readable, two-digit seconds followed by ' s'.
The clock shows 8 h 44 min
